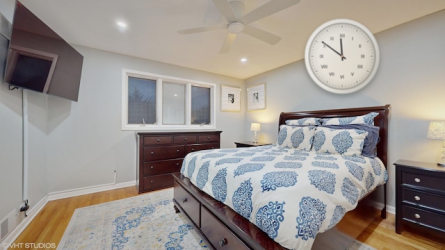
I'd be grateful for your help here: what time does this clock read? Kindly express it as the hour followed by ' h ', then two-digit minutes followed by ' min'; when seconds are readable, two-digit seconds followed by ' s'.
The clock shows 11 h 51 min
